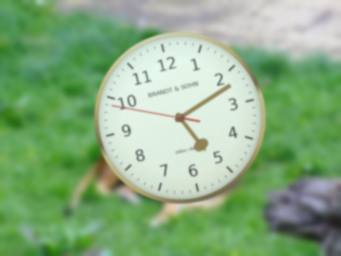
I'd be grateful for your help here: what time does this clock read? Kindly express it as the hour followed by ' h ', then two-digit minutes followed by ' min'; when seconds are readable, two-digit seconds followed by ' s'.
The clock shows 5 h 11 min 49 s
